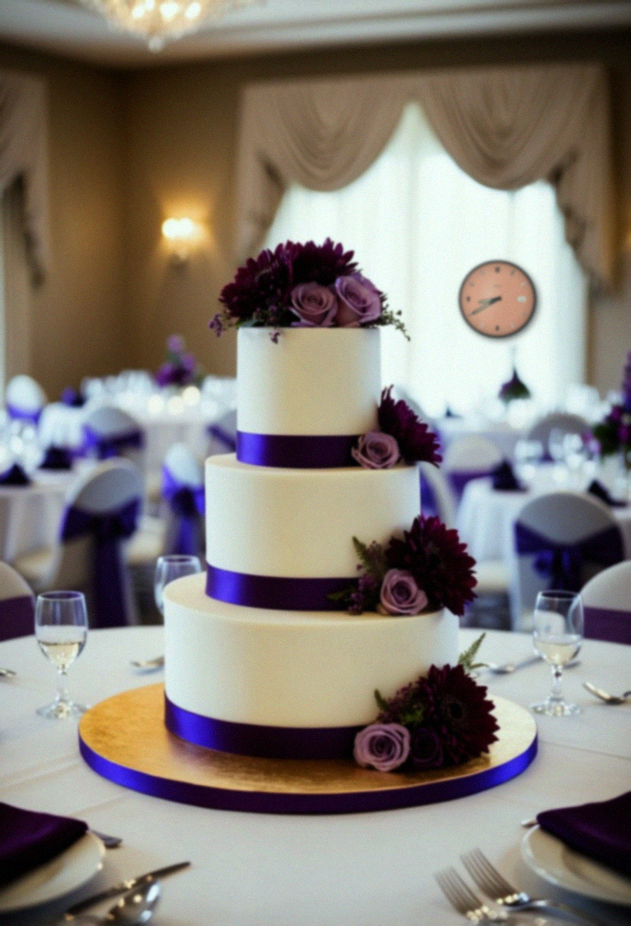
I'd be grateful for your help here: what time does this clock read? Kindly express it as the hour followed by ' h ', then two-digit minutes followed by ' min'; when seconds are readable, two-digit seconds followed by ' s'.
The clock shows 8 h 40 min
